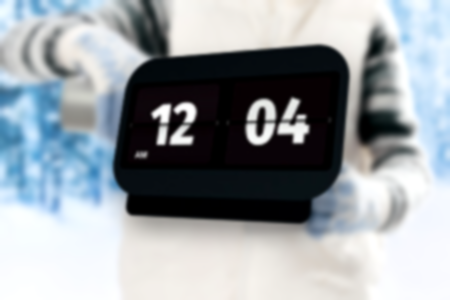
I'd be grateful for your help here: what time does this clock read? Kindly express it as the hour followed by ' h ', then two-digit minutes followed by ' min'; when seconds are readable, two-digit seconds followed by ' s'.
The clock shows 12 h 04 min
